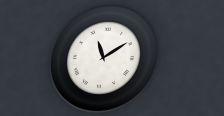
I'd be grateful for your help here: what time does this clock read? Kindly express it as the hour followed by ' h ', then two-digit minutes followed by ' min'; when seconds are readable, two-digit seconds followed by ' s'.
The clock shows 11 h 09 min
